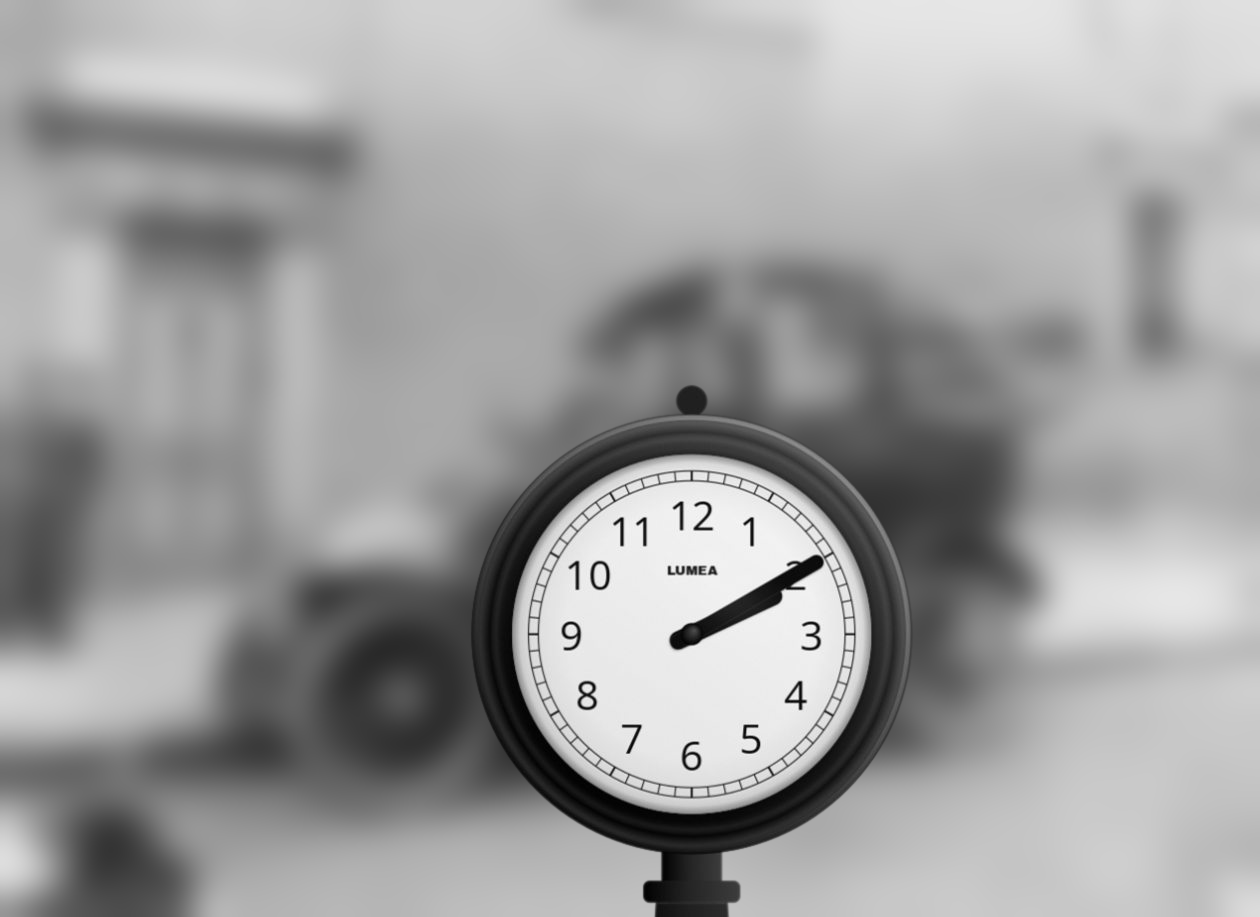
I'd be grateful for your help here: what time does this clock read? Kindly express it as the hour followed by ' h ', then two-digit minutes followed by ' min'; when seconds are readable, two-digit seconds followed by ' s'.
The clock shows 2 h 10 min
